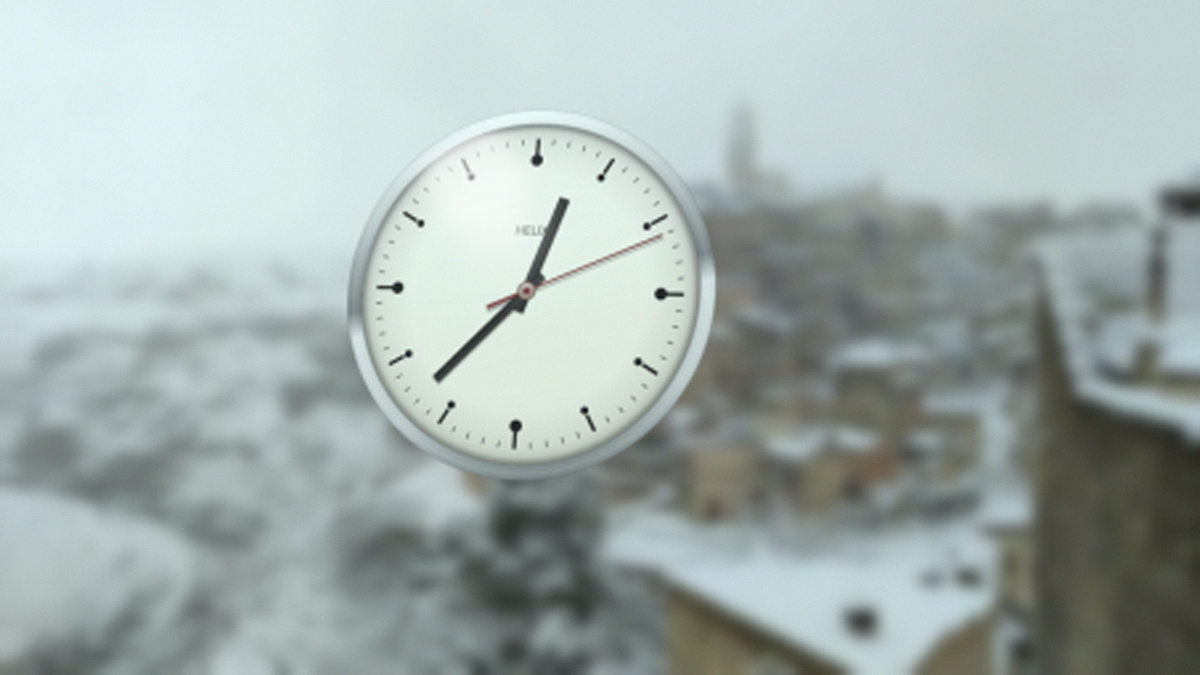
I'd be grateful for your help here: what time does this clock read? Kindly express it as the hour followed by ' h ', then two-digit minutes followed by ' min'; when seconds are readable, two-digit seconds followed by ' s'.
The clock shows 12 h 37 min 11 s
